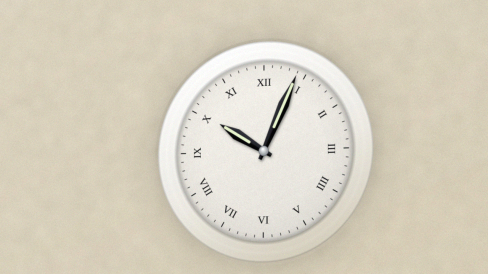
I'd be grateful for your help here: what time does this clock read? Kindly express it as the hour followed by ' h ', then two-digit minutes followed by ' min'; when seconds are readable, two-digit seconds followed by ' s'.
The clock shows 10 h 04 min
